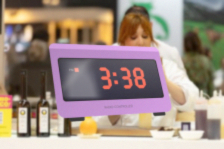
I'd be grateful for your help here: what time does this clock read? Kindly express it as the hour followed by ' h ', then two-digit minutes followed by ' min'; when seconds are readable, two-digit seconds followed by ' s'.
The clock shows 3 h 38 min
